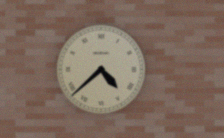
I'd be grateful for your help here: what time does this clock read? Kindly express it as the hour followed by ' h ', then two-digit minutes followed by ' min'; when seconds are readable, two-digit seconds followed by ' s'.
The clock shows 4 h 38 min
